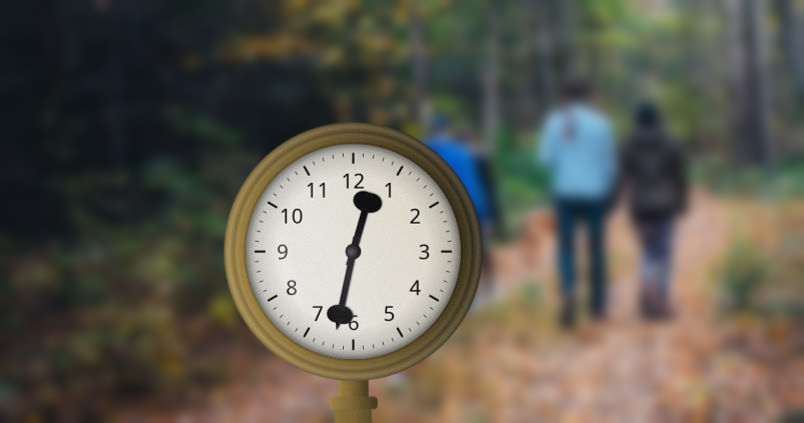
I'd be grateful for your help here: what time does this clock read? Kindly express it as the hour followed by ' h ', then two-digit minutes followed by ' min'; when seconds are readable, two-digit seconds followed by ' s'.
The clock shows 12 h 32 min
